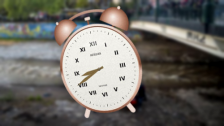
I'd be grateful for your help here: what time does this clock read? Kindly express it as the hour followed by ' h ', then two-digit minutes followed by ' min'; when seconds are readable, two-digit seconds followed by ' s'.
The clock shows 8 h 41 min
